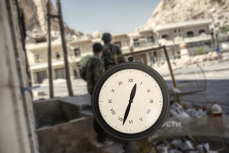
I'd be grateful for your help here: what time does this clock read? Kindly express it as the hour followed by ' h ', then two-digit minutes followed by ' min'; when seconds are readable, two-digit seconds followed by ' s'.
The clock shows 12 h 33 min
